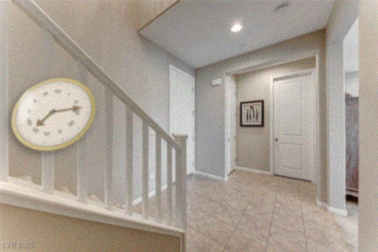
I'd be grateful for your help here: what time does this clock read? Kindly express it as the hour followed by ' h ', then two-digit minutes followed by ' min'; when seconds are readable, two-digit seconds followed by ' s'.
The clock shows 7 h 13 min
